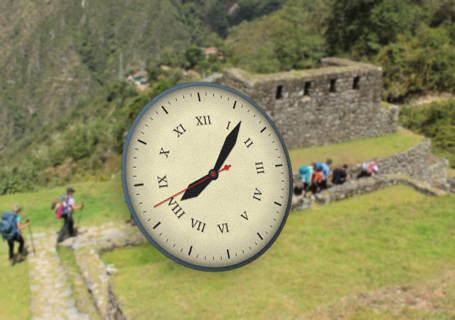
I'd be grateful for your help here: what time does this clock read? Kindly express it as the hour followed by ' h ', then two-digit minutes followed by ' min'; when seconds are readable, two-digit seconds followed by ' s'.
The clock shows 8 h 06 min 42 s
